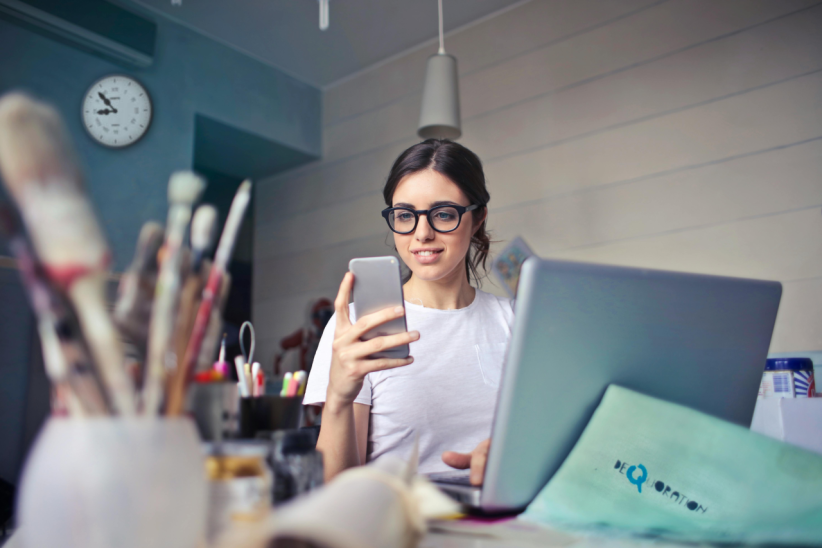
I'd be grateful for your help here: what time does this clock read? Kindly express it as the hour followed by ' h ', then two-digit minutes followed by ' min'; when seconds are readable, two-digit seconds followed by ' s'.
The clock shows 8 h 53 min
